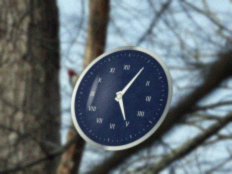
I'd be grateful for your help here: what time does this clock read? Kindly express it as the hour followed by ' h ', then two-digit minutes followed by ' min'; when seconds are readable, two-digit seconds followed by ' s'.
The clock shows 5 h 05 min
